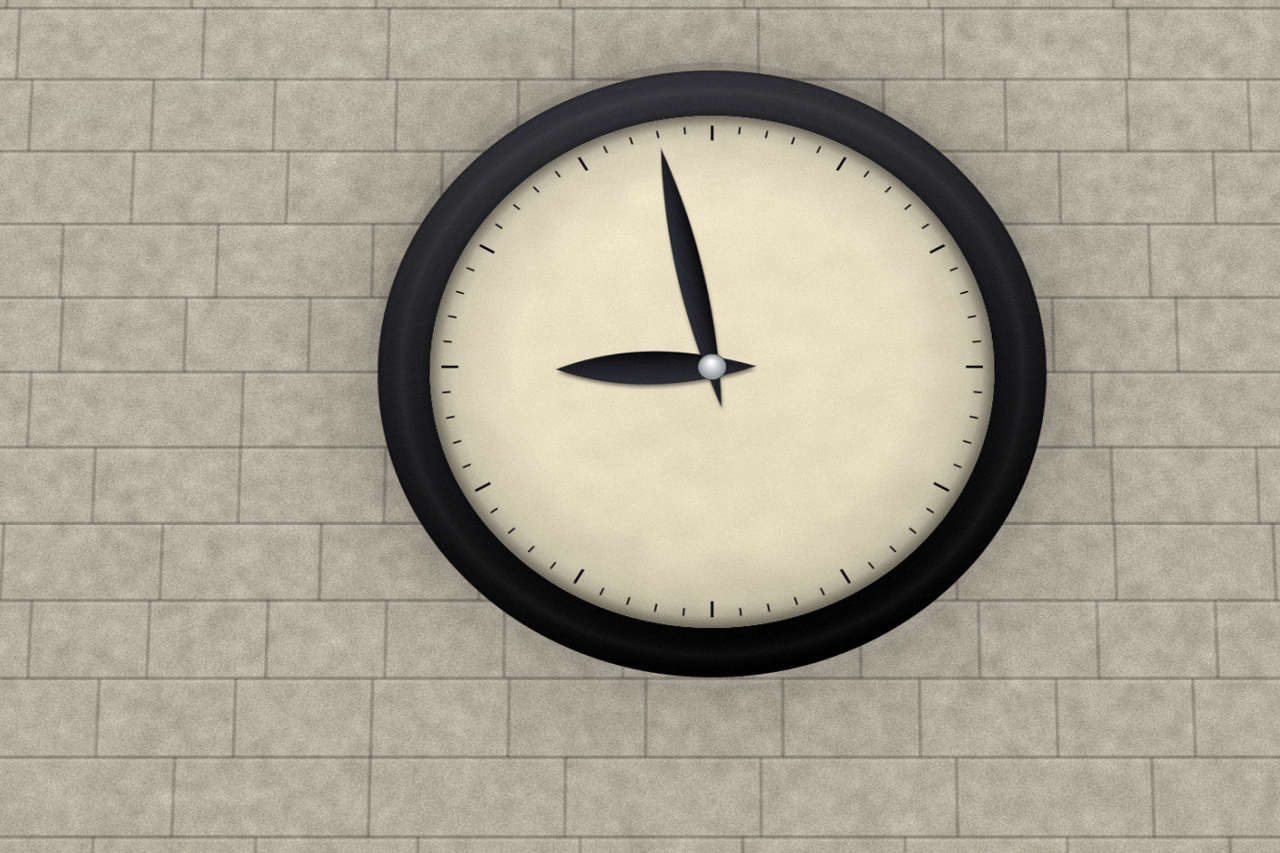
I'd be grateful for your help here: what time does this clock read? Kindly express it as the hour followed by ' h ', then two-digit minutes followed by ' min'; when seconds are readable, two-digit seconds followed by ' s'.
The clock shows 8 h 58 min
